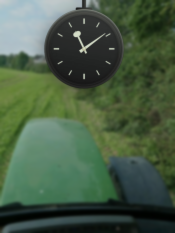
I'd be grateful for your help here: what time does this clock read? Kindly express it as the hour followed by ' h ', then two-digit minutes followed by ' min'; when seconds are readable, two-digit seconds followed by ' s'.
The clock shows 11 h 09 min
